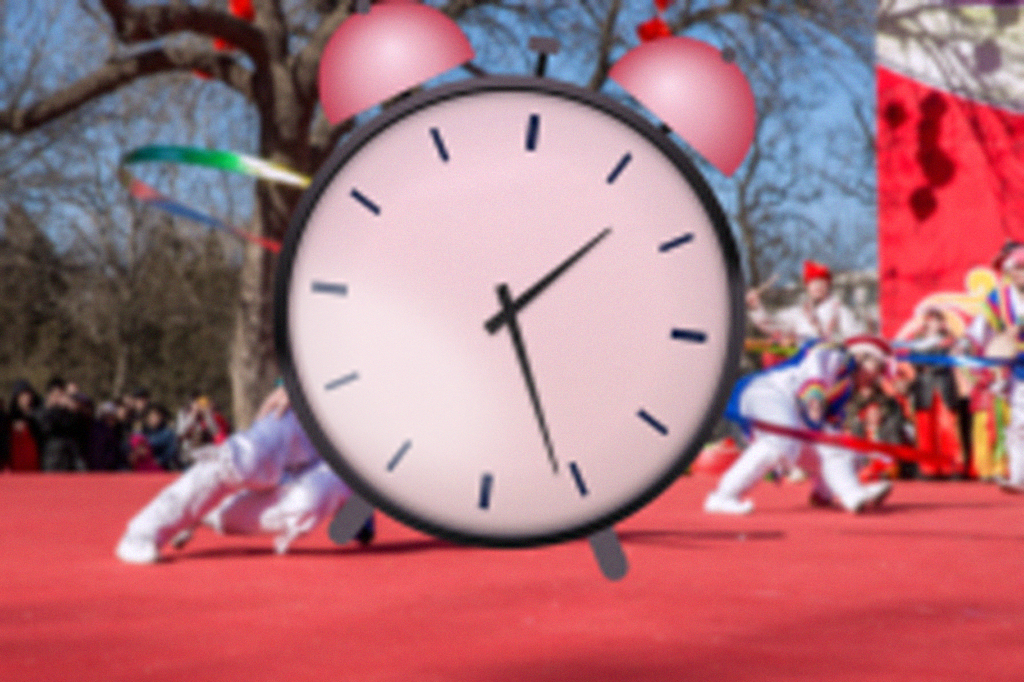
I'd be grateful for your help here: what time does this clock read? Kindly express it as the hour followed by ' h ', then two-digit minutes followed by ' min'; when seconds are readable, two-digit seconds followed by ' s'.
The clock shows 1 h 26 min
